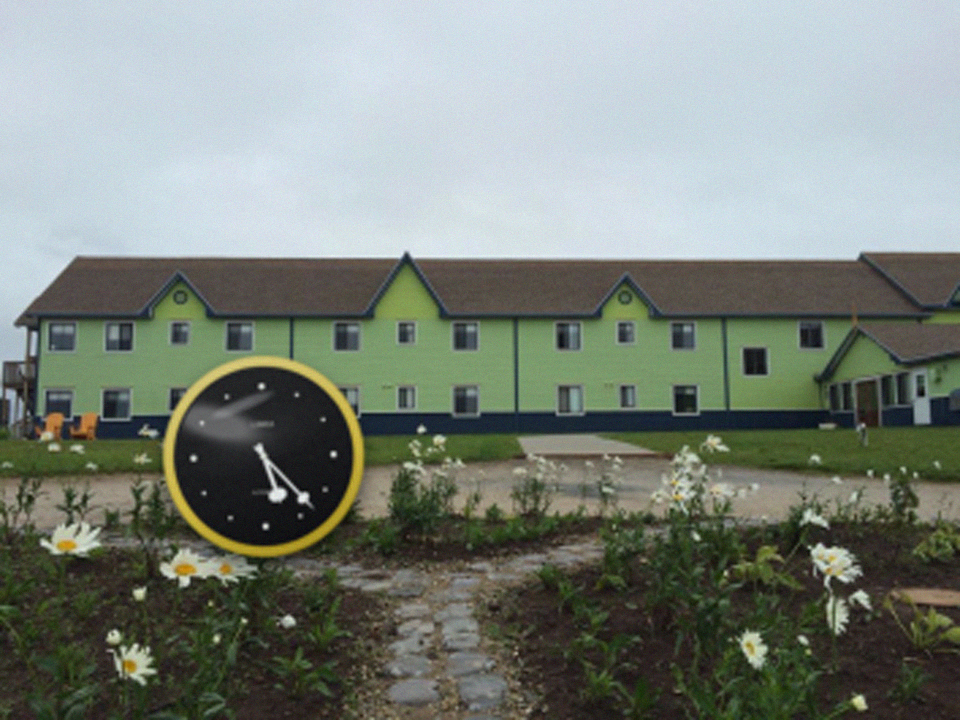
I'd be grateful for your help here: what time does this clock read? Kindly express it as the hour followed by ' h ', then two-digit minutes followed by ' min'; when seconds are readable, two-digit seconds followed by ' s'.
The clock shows 5 h 23 min
